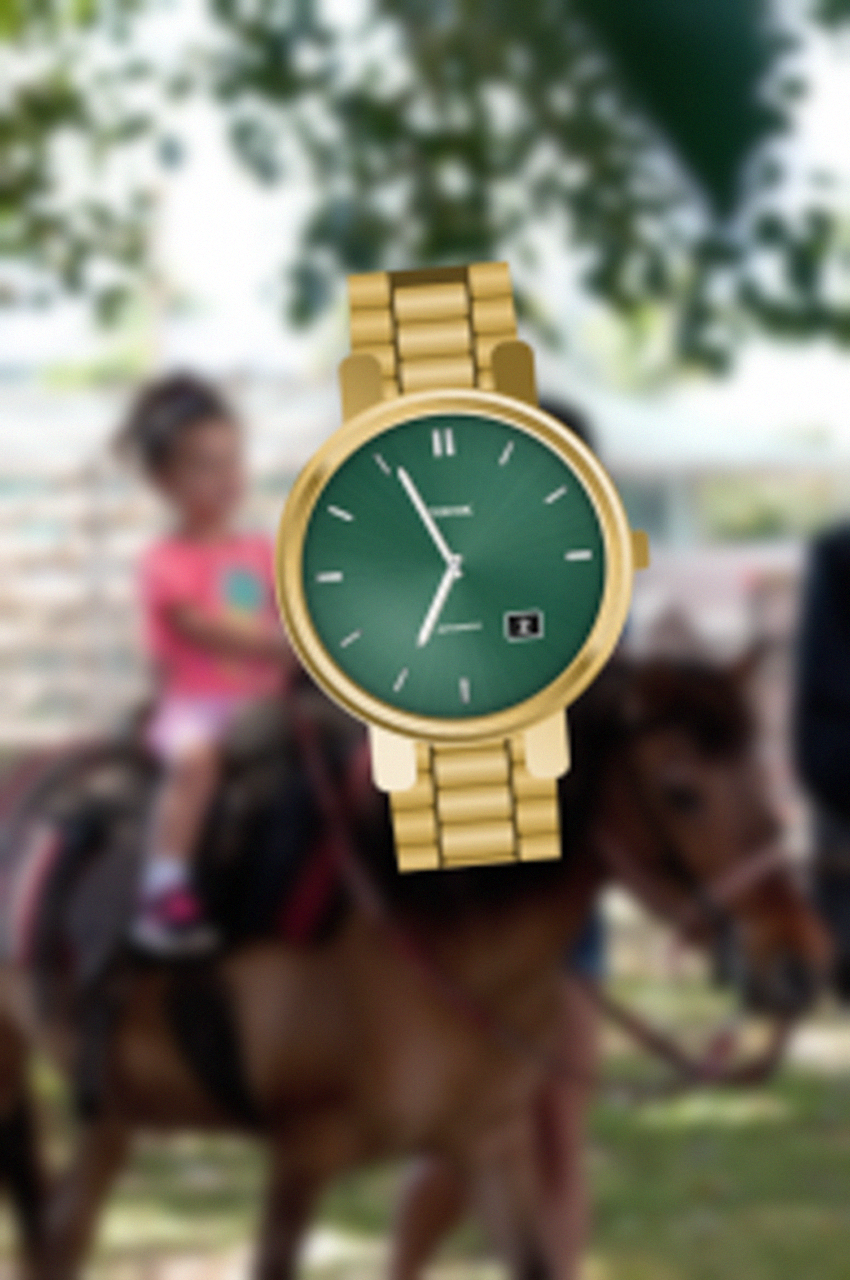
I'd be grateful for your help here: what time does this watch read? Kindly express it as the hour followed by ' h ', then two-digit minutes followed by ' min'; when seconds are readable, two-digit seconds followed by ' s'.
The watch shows 6 h 56 min
